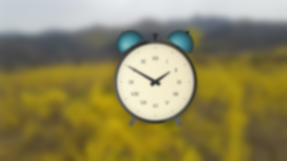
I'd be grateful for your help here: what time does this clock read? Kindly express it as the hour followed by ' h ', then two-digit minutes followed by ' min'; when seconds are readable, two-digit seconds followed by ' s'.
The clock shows 1 h 50 min
